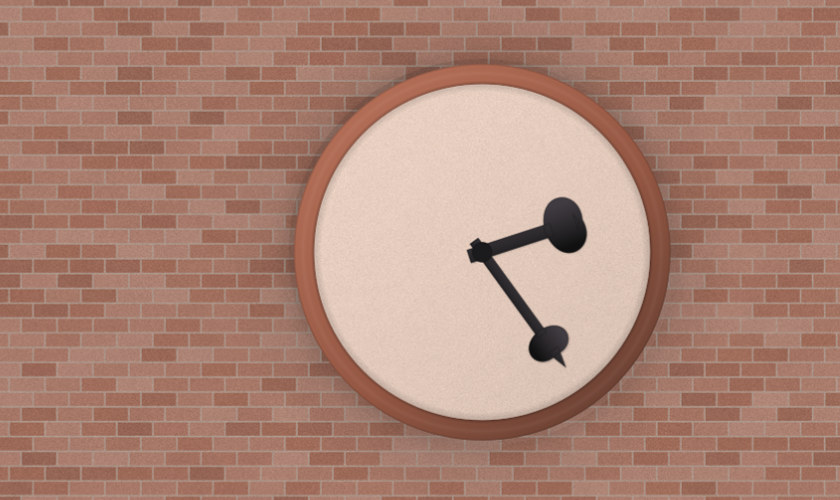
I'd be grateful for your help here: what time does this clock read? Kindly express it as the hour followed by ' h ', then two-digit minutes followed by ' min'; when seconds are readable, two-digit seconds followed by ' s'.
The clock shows 2 h 24 min
